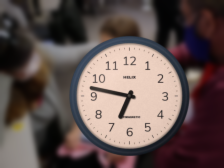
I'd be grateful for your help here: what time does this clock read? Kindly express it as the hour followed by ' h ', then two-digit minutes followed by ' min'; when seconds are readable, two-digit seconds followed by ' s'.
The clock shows 6 h 47 min
